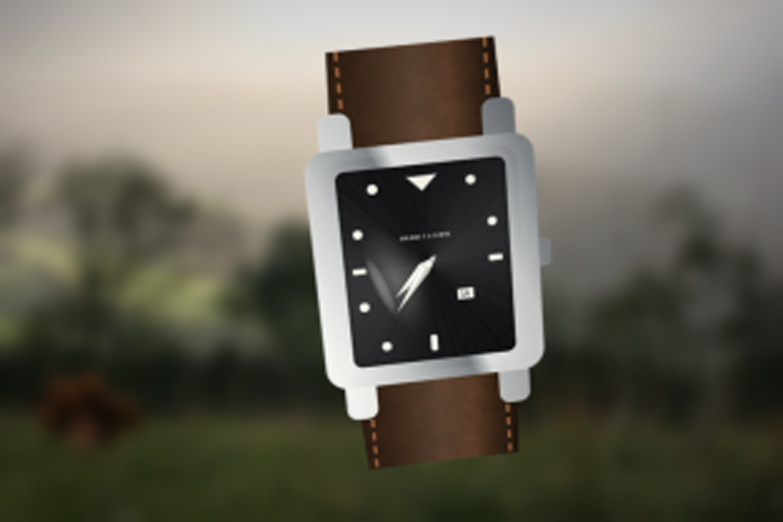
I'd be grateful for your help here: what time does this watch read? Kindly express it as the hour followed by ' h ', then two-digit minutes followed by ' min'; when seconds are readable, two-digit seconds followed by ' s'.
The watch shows 7 h 36 min
